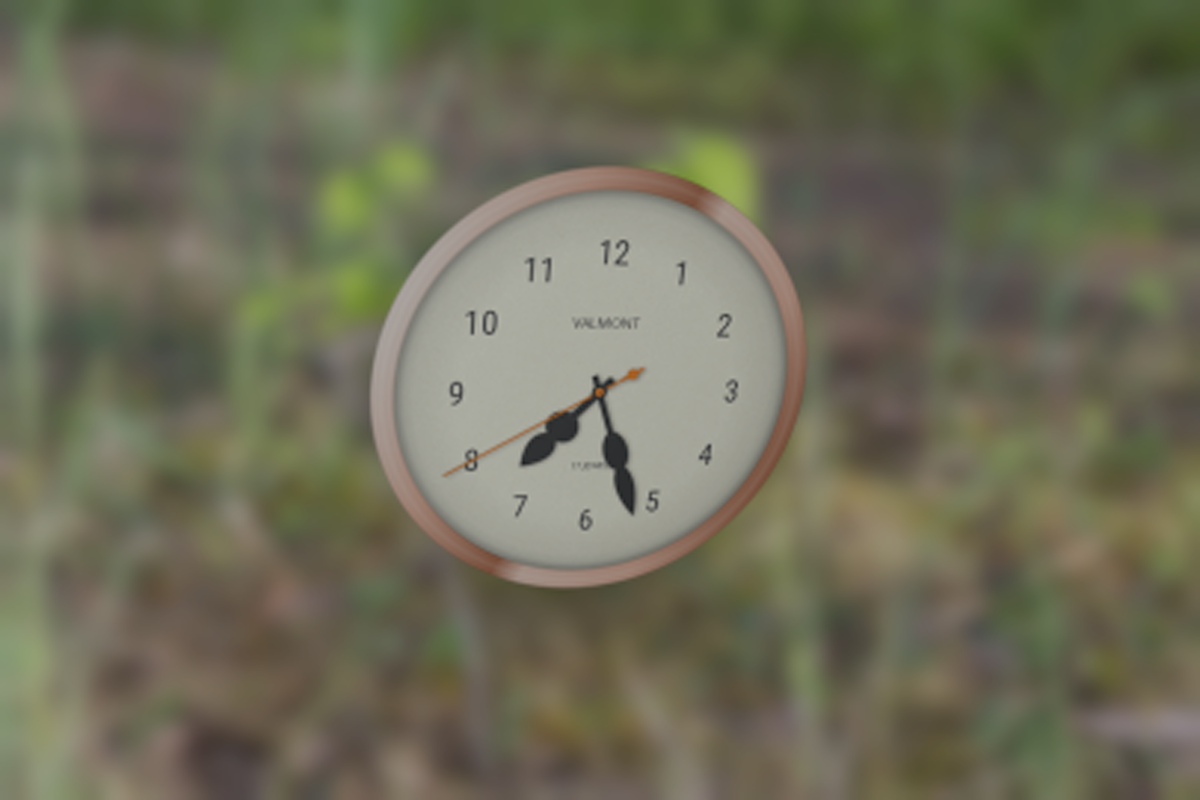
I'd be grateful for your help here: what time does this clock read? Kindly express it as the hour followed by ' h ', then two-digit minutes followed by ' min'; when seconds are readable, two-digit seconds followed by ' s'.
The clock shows 7 h 26 min 40 s
